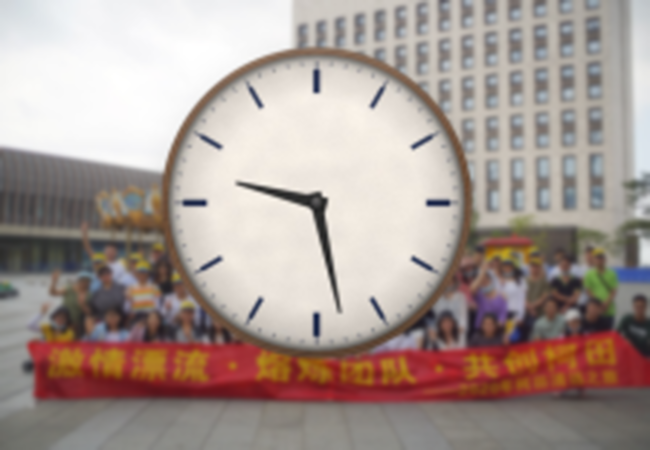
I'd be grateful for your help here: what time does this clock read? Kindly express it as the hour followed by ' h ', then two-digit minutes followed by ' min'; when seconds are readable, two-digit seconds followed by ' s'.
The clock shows 9 h 28 min
